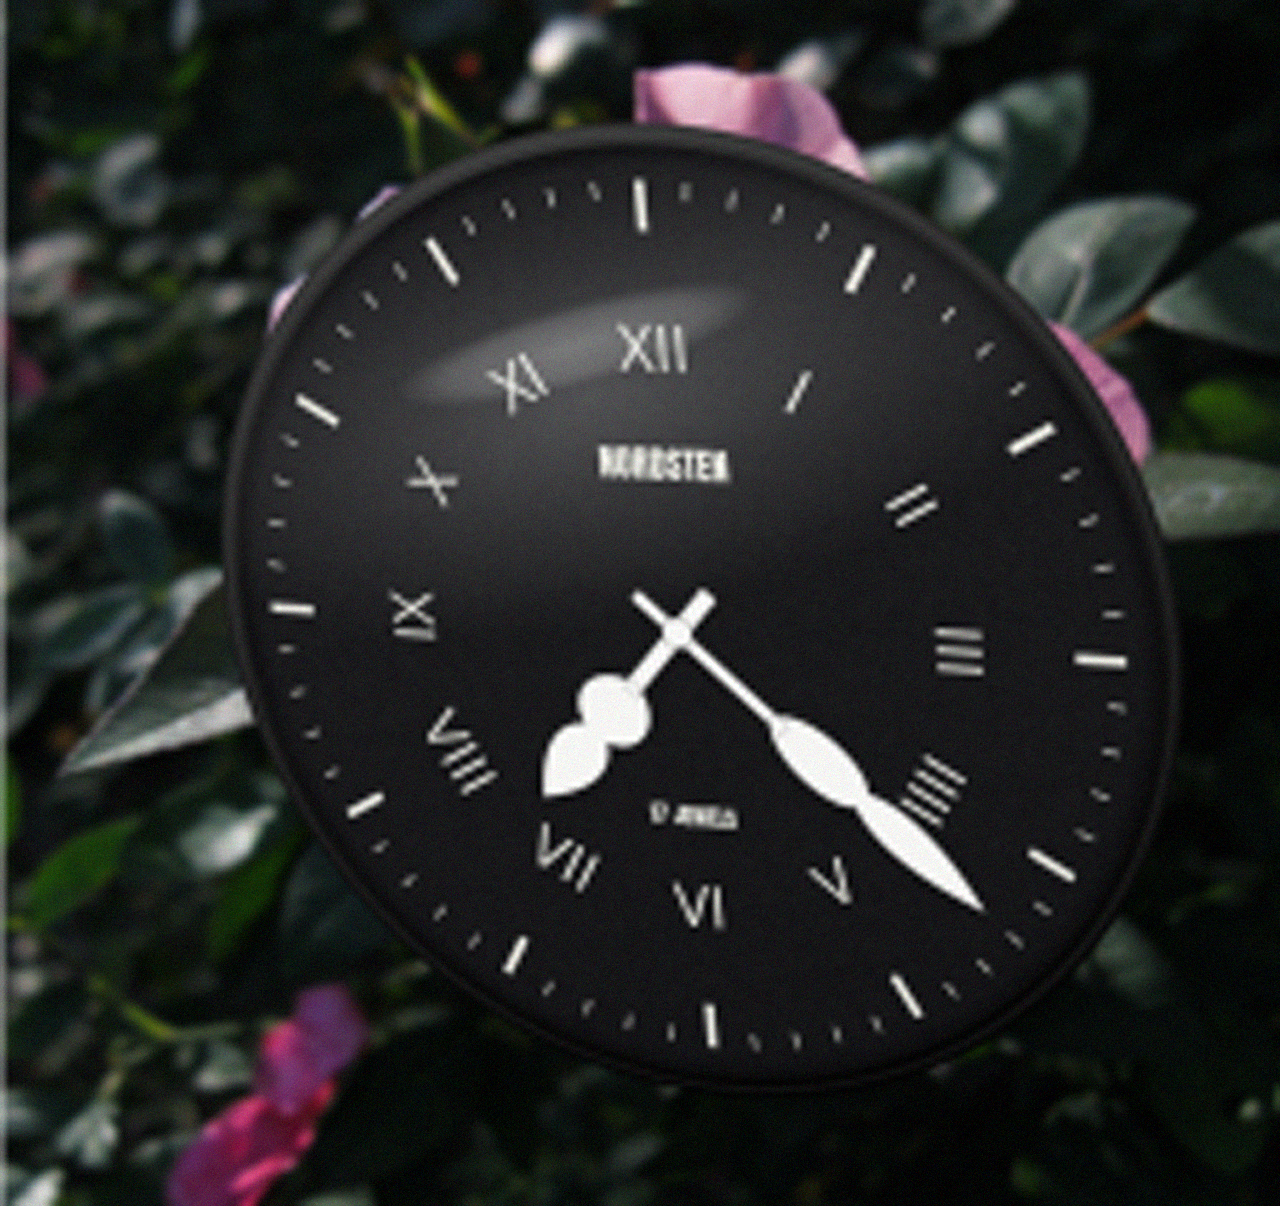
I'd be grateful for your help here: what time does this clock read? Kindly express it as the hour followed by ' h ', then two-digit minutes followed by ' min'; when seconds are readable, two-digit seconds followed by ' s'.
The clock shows 7 h 22 min
